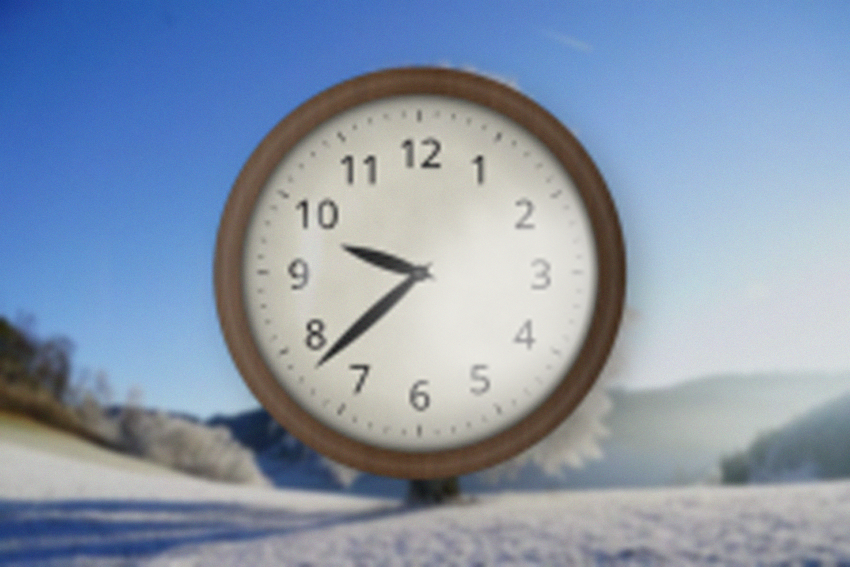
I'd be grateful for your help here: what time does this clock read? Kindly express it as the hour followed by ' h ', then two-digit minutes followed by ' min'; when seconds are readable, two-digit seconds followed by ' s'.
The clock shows 9 h 38 min
